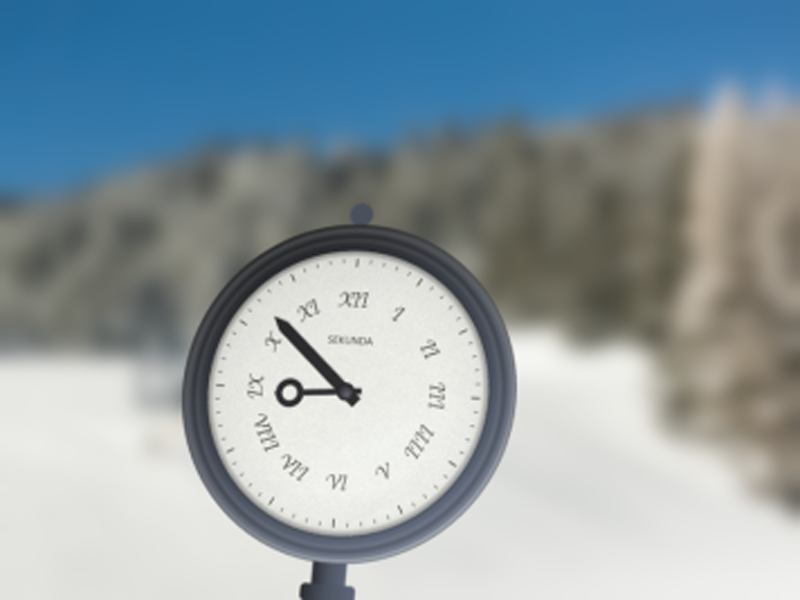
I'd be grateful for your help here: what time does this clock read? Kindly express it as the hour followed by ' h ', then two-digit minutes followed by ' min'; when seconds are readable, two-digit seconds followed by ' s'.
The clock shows 8 h 52 min
